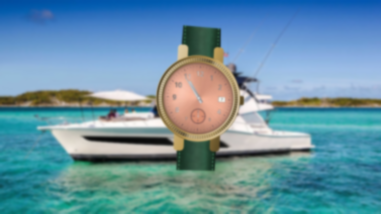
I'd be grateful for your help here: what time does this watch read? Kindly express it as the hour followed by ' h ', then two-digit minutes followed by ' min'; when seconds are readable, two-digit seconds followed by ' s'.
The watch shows 10 h 54 min
